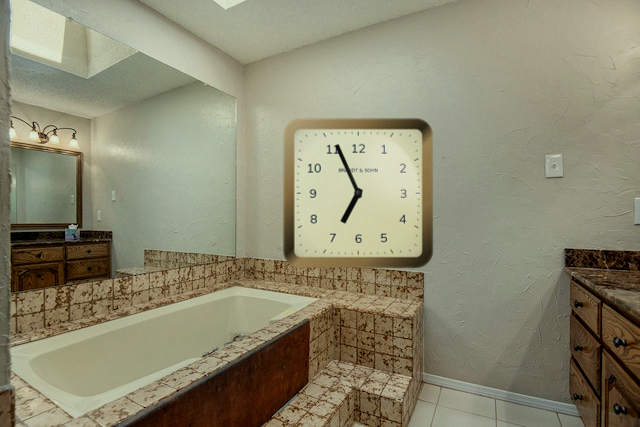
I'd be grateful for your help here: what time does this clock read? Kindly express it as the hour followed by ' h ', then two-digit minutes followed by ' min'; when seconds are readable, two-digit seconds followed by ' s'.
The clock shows 6 h 56 min
